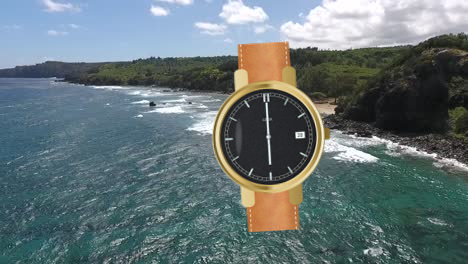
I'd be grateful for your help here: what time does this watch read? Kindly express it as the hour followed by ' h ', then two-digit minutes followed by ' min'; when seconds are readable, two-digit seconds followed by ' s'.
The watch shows 6 h 00 min
